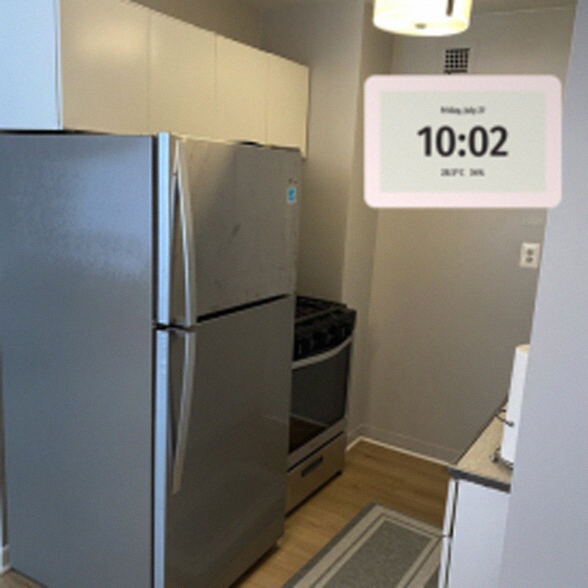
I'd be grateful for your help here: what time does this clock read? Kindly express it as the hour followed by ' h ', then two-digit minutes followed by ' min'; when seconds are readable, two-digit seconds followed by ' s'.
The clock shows 10 h 02 min
